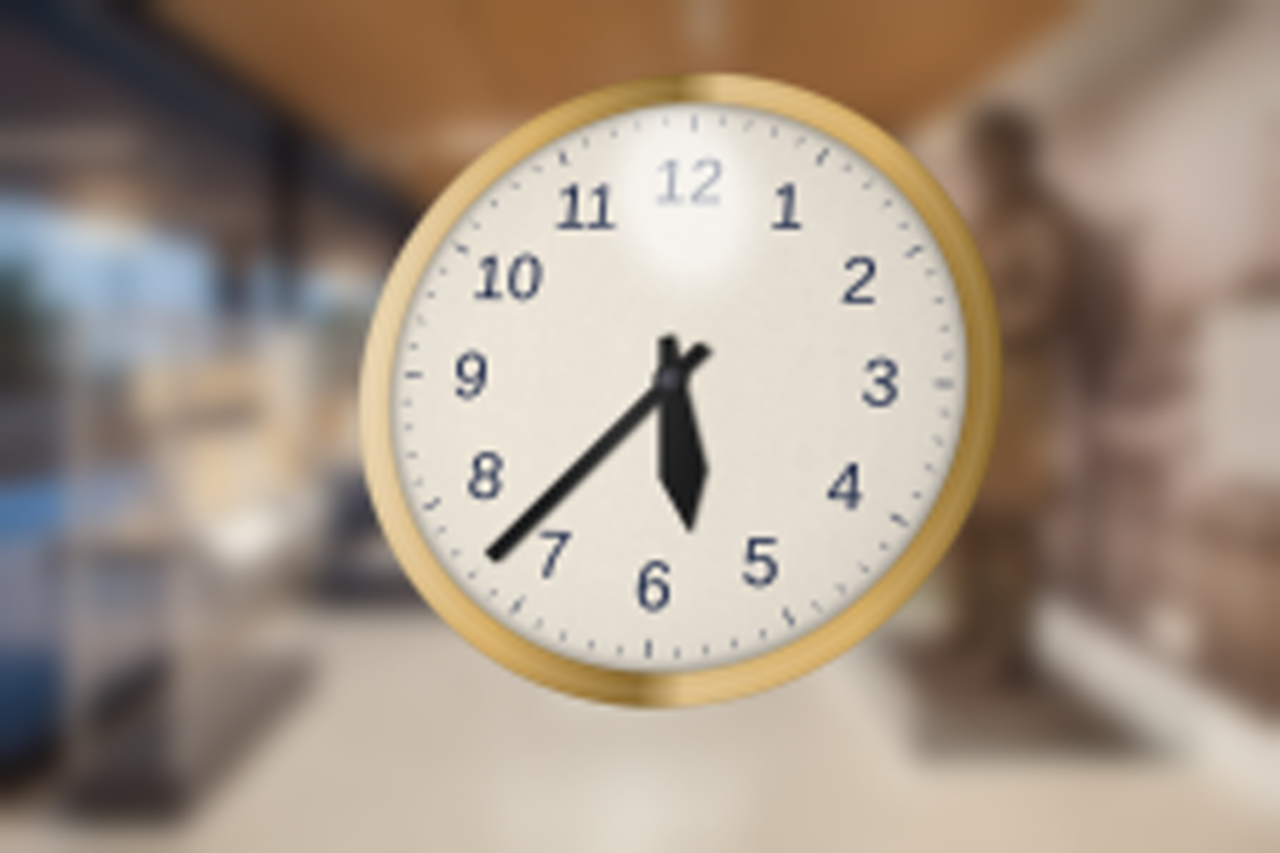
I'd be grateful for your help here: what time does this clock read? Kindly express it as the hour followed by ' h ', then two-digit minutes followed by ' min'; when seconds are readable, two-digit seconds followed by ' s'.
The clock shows 5 h 37 min
